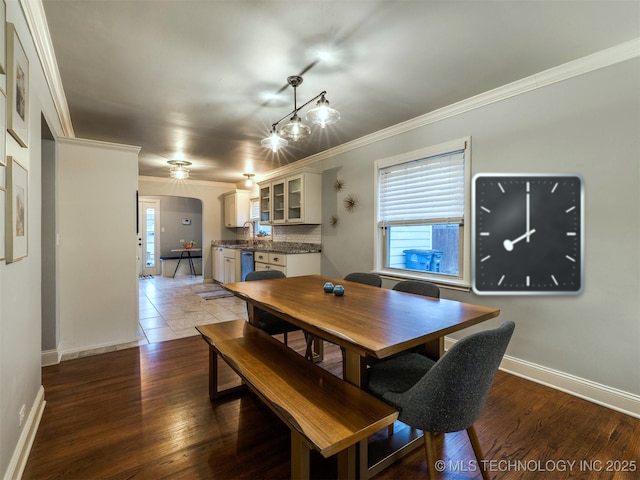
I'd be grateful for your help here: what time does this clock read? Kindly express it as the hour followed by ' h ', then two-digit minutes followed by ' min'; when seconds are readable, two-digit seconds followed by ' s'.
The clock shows 8 h 00 min
